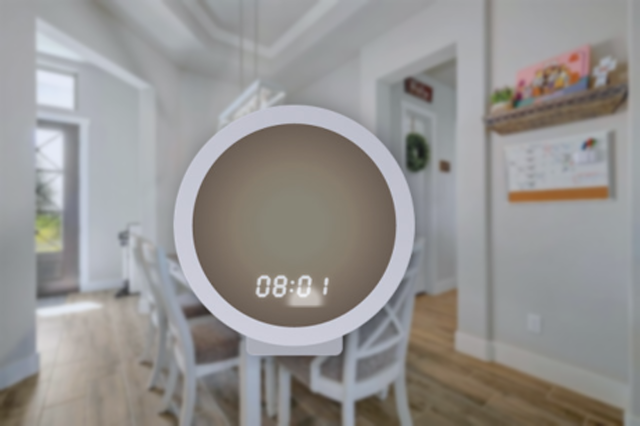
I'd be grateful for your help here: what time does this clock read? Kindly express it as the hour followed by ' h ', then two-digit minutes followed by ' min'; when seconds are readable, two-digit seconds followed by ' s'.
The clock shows 8 h 01 min
